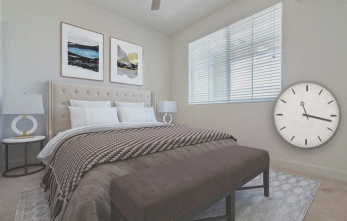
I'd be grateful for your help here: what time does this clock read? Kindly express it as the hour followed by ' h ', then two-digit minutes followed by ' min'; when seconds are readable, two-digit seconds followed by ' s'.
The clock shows 11 h 17 min
